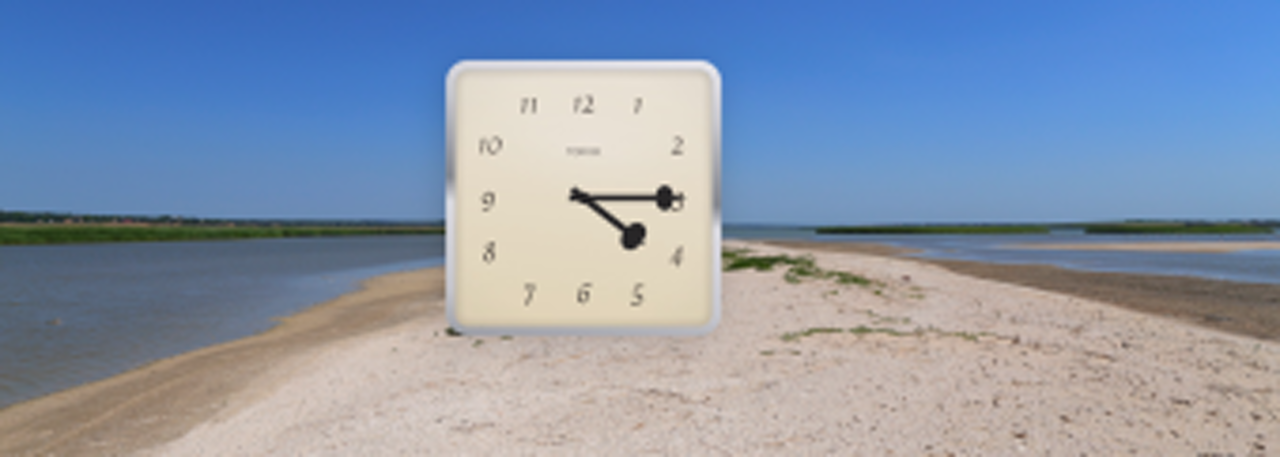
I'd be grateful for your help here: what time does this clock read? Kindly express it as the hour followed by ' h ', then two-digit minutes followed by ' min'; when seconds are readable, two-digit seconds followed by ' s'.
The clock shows 4 h 15 min
